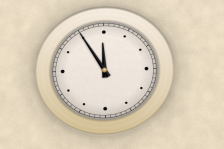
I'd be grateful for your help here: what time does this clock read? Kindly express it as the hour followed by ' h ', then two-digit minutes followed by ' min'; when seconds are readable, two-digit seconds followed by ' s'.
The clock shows 11 h 55 min
